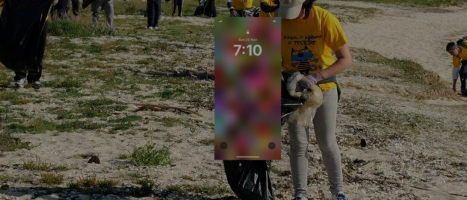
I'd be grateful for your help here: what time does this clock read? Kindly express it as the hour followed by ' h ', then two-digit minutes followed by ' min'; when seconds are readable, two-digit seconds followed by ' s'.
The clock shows 7 h 10 min
